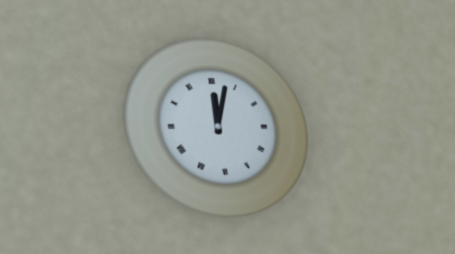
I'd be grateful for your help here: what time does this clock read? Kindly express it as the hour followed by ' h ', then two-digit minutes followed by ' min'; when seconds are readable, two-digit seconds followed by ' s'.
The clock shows 12 h 03 min
